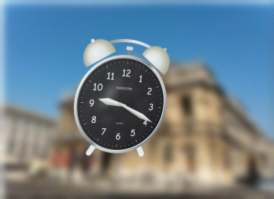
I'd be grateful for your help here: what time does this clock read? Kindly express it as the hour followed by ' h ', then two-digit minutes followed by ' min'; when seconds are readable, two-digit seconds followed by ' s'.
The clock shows 9 h 19 min
